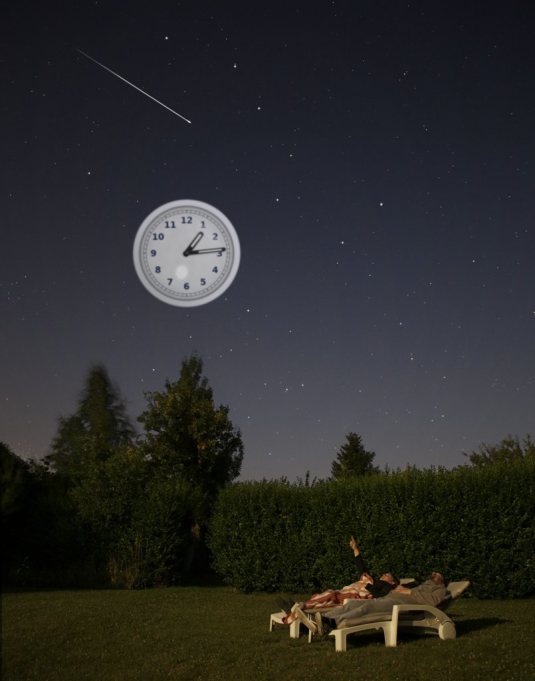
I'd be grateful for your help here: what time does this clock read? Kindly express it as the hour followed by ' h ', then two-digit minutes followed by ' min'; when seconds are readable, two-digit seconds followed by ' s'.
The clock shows 1 h 14 min
